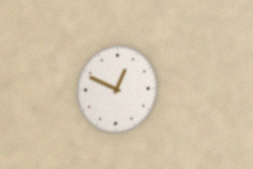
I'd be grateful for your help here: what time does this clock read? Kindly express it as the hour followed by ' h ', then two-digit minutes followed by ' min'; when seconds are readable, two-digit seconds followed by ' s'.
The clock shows 12 h 49 min
